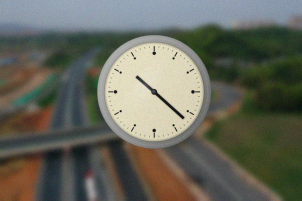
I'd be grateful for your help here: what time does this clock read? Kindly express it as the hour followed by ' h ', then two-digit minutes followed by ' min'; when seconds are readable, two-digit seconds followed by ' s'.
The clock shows 10 h 22 min
